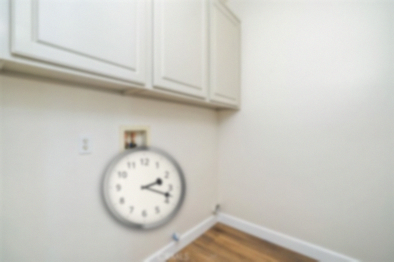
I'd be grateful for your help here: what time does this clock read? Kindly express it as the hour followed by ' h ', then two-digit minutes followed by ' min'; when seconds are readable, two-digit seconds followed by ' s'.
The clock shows 2 h 18 min
